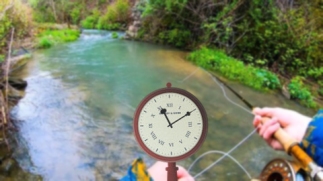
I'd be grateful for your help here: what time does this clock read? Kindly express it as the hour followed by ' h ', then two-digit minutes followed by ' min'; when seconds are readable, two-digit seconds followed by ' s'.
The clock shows 11 h 10 min
